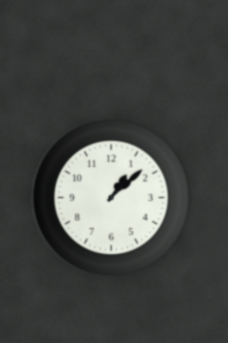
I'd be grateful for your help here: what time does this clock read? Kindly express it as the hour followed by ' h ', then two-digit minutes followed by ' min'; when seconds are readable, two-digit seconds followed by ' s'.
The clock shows 1 h 08 min
